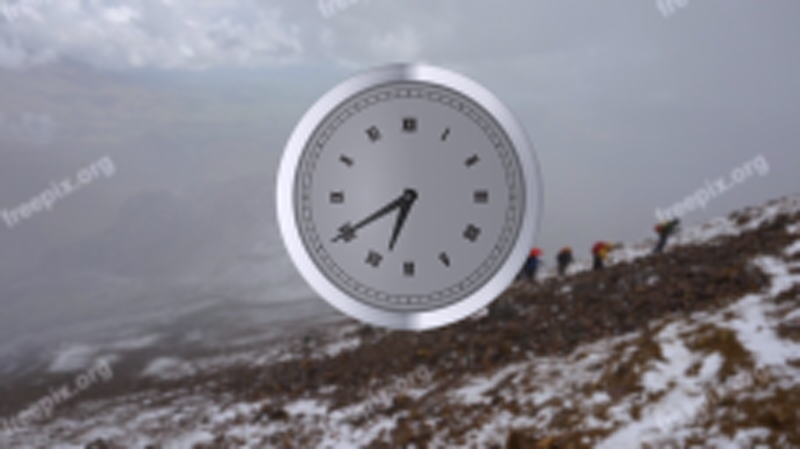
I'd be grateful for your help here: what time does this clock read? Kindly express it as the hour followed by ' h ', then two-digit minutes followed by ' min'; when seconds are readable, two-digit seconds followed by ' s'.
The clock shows 6 h 40 min
